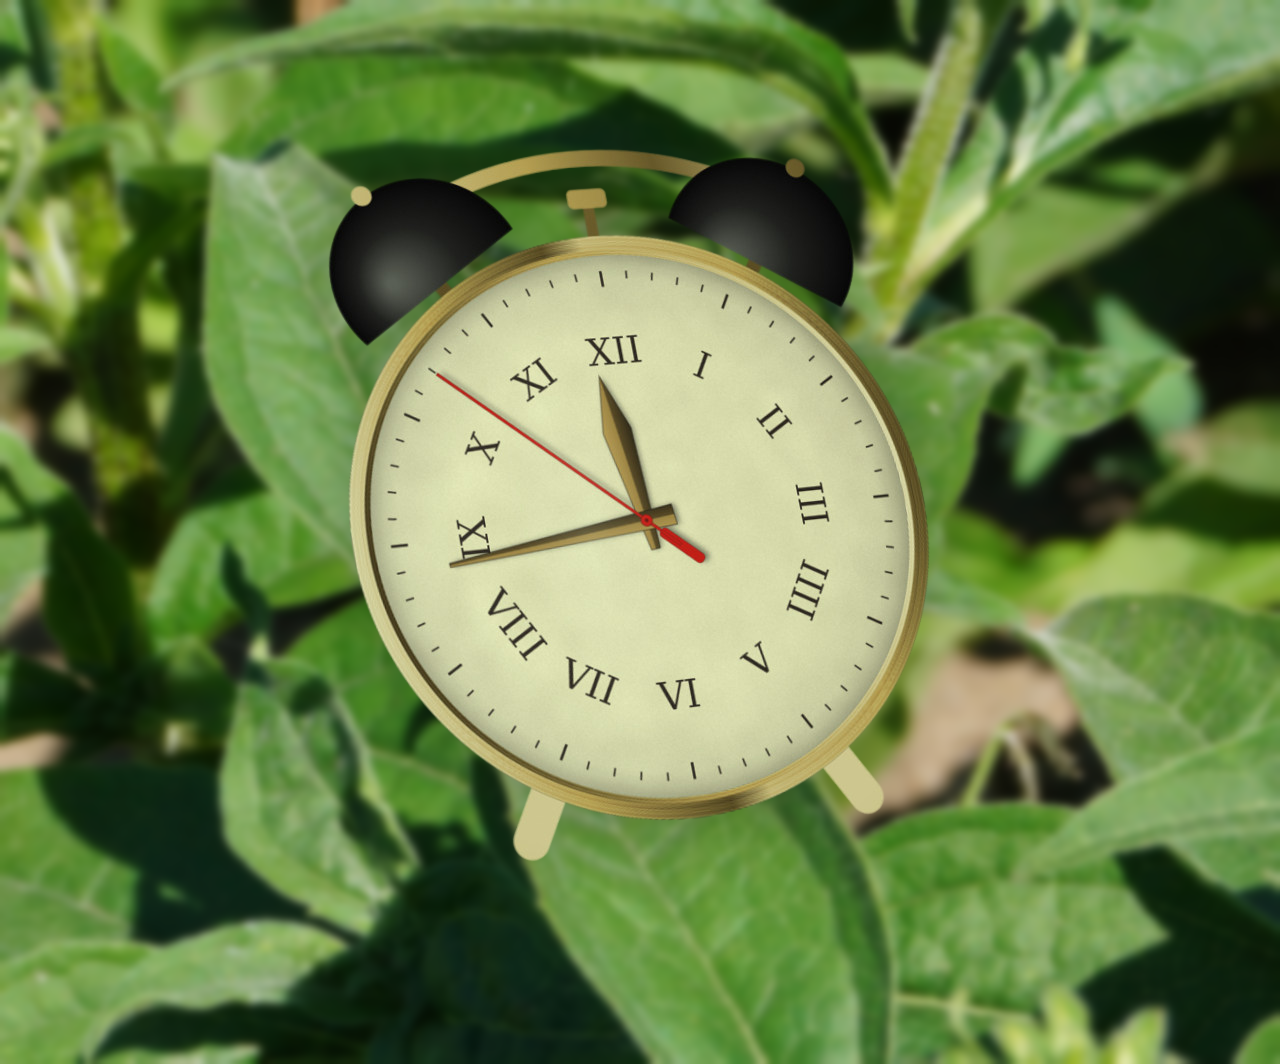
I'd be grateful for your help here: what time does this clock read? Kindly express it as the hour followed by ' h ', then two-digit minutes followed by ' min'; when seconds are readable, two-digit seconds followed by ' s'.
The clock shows 11 h 43 min 52 s
